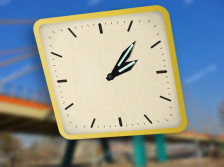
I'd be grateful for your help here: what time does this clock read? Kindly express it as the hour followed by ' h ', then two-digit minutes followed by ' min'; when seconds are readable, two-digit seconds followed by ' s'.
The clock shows 2 h 07 min
